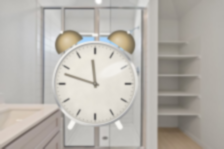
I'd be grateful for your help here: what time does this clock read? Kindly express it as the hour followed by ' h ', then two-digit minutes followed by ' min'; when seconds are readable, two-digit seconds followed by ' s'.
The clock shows 11 h 48 min
